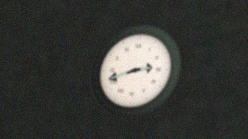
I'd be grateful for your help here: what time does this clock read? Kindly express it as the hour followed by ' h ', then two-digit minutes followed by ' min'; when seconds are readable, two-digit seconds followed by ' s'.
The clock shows 2 h 42 min
